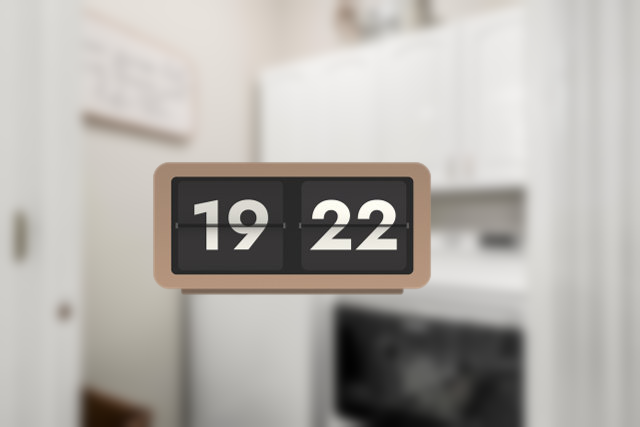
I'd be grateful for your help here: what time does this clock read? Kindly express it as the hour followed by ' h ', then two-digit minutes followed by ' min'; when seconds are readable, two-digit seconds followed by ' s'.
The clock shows 19 h 22 min
